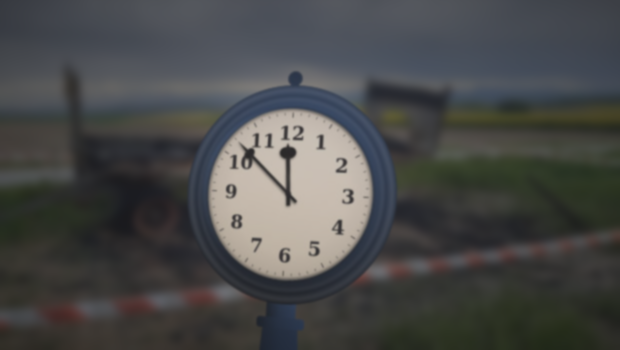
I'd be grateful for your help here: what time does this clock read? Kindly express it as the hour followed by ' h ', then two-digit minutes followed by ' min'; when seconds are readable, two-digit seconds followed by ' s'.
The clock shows 11 h 52 min
